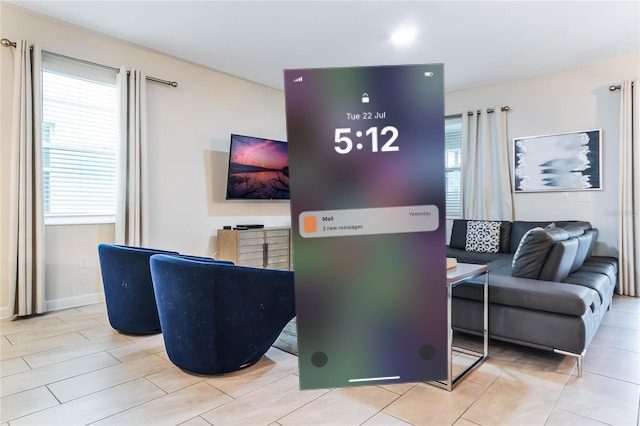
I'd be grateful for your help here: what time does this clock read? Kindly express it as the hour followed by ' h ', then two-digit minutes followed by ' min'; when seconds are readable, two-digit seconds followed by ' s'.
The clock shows 5 h 12 min
